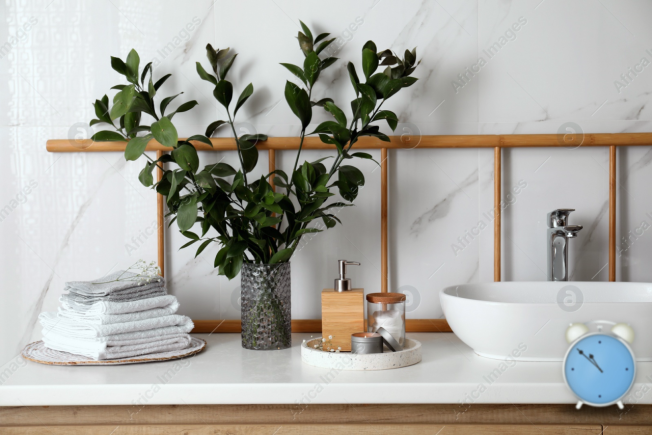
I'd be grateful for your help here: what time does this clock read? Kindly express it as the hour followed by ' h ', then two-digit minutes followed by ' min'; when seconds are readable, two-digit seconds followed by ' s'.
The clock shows 10 h 52 min
